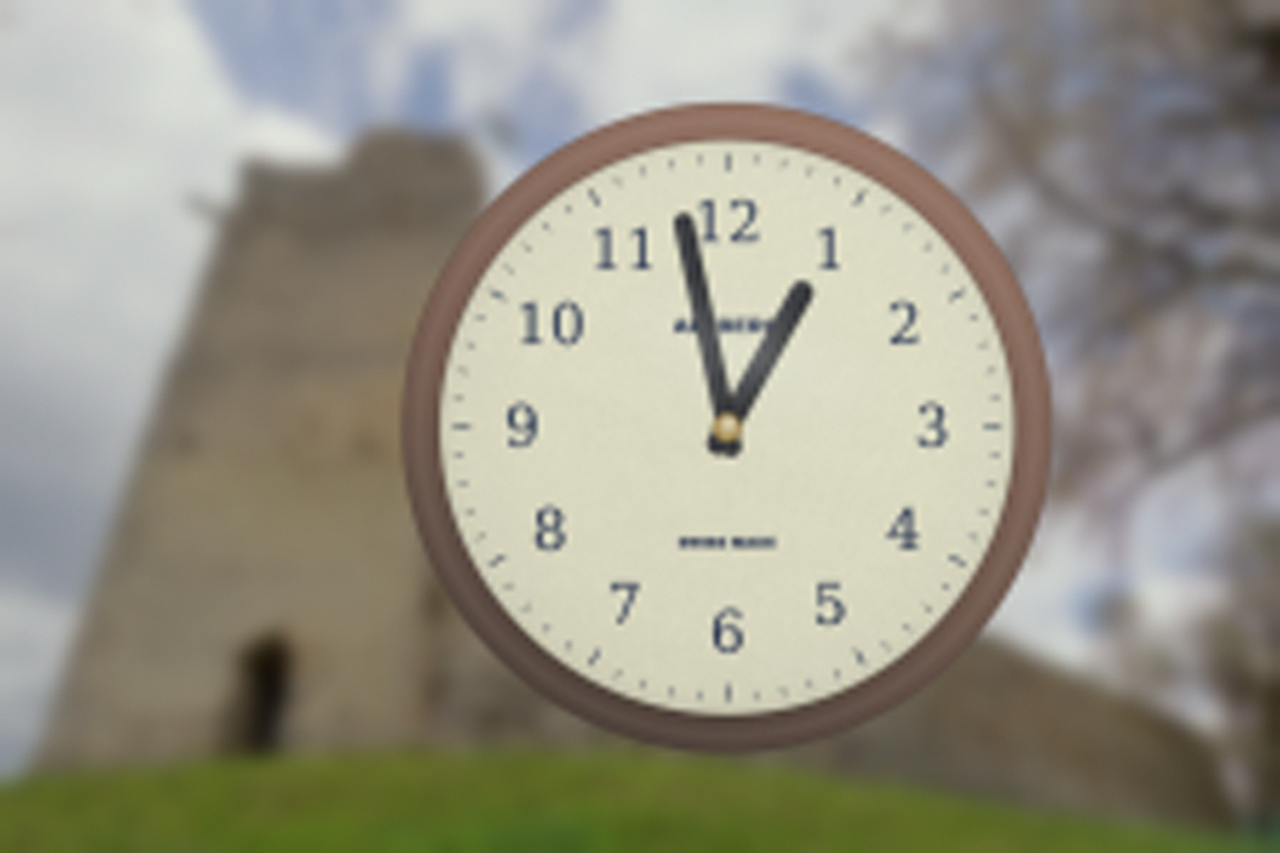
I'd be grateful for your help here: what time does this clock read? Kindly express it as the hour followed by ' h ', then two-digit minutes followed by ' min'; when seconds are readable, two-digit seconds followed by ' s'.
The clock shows 12 h 58 min
